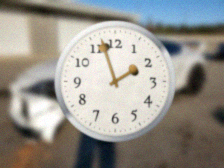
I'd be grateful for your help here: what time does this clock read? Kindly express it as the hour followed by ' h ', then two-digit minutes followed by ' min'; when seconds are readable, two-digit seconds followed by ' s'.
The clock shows 1 h 57 min
